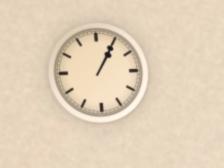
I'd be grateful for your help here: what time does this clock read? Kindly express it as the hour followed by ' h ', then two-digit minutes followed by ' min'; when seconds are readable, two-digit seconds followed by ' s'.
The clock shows 1 h 05 min
